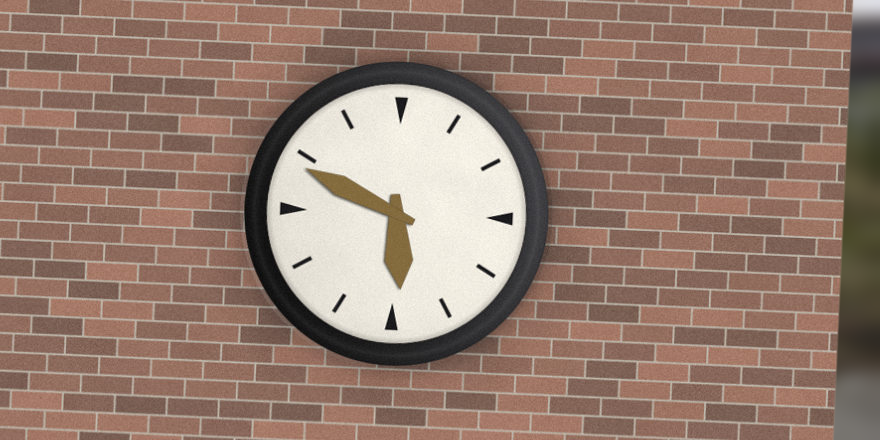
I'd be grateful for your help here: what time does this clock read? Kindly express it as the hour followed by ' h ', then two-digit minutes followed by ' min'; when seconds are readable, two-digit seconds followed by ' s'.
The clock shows 5 h 49 min
